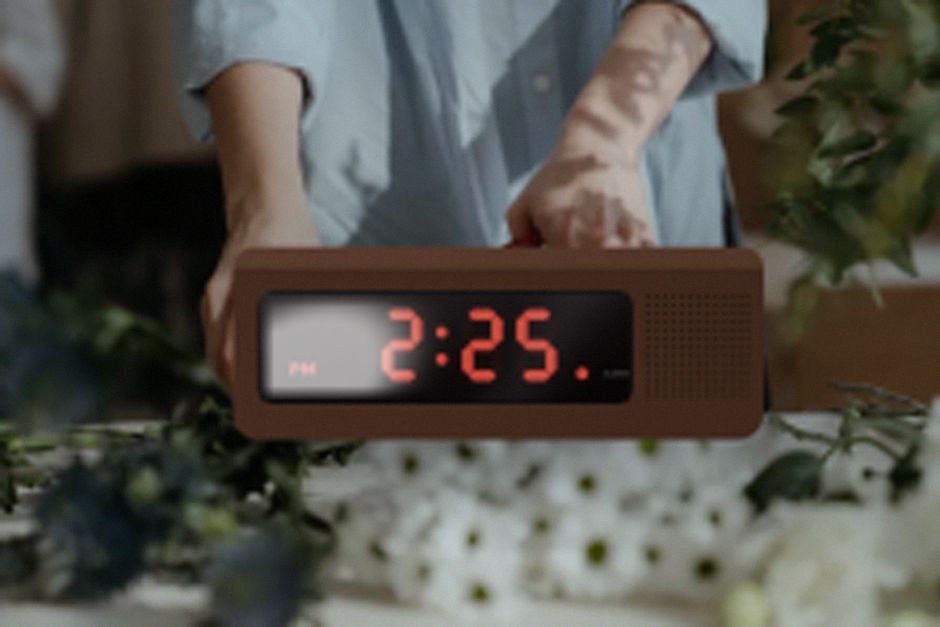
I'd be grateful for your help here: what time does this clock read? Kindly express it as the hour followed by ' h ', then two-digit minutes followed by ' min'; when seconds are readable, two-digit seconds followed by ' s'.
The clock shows 2 h 25 min
